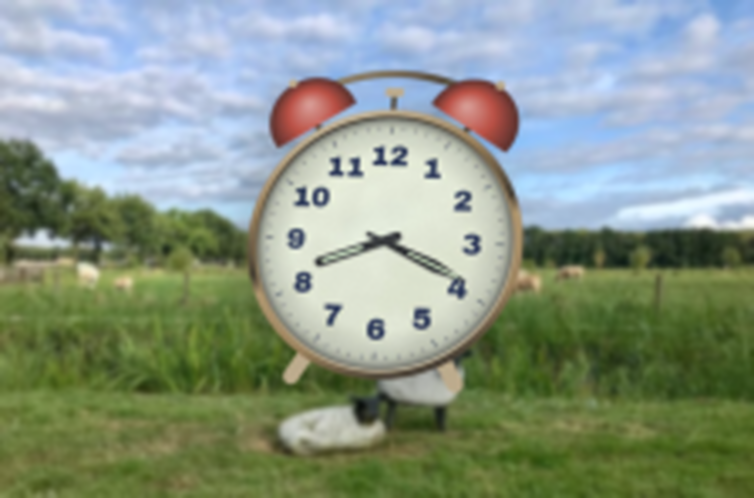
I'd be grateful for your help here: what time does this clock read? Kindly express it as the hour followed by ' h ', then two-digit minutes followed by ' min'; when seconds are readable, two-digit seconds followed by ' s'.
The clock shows 8 h 19 min
